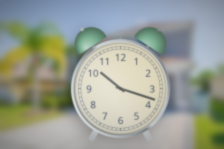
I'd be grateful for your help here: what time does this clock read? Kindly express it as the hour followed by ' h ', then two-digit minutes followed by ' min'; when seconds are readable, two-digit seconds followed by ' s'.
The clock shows 10 h 18 min
